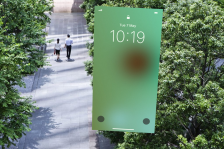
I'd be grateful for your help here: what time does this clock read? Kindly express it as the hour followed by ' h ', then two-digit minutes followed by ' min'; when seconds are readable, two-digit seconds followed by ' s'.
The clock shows 10 h 19 min
